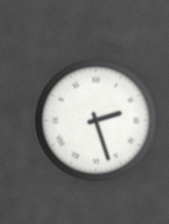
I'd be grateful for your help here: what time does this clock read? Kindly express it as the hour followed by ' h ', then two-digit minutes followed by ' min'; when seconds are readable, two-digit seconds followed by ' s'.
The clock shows 2 h 27 min
